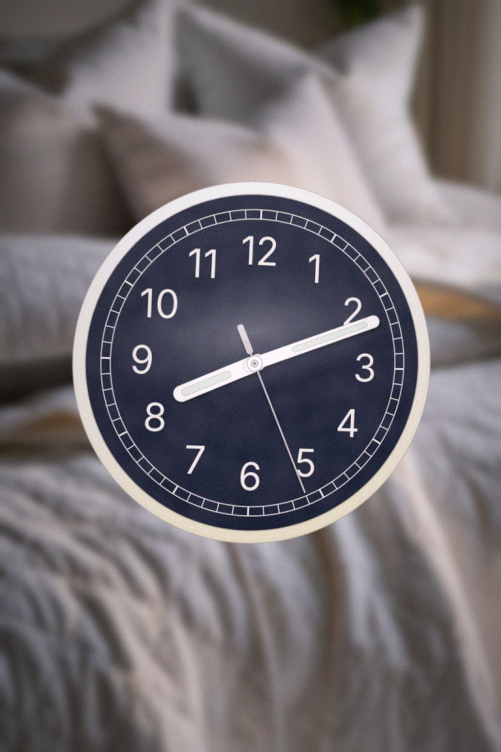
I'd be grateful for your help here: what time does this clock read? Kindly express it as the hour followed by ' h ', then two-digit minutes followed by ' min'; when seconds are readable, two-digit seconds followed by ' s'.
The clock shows 8 h 11 min 26 s
